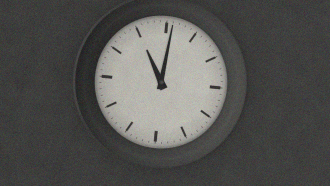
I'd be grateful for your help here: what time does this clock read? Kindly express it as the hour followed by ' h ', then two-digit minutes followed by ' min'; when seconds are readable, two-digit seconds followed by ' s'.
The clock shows 11 h 01 min
